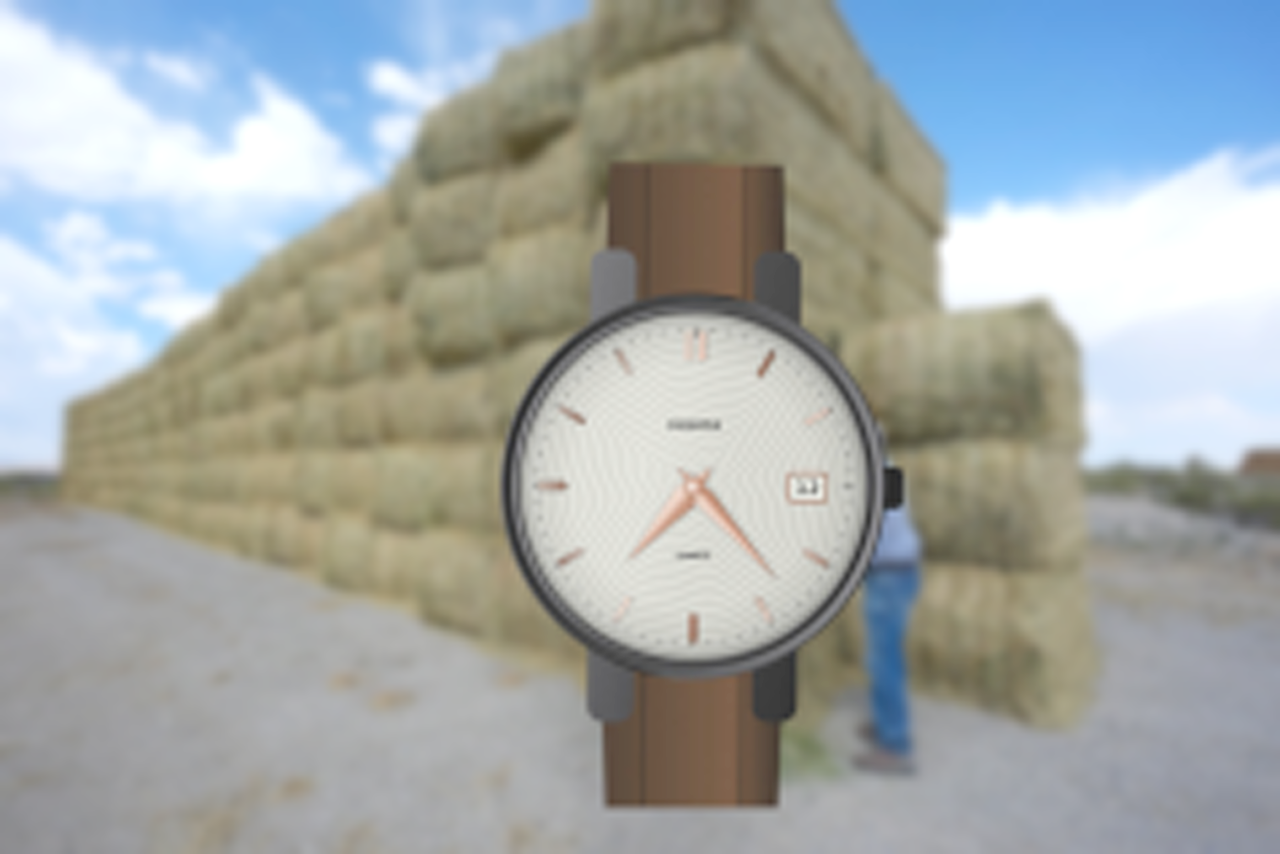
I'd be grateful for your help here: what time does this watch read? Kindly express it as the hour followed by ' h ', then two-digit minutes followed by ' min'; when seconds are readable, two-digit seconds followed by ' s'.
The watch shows 7 h 23 min
